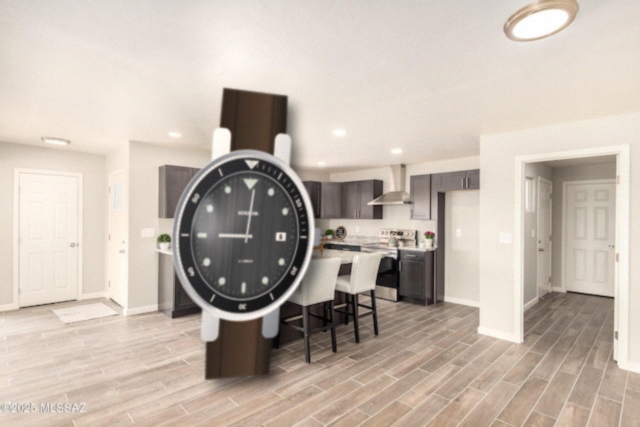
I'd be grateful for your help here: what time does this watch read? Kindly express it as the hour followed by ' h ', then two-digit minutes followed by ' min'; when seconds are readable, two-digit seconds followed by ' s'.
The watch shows 9 h 01 min
